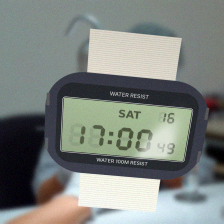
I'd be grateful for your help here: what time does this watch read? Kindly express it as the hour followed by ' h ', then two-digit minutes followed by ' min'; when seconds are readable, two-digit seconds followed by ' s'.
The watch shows 17 h 00 min 49 s
